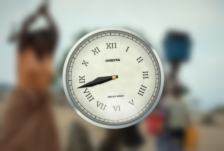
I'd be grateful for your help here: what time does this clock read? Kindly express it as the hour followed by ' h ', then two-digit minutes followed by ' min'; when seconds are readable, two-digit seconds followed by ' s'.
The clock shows 8 h 43 min
